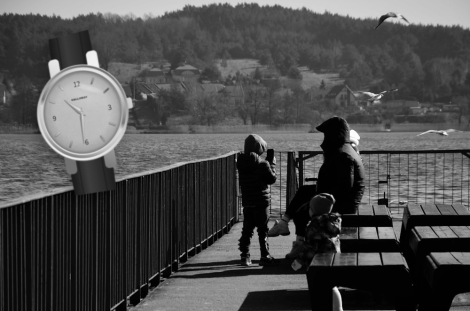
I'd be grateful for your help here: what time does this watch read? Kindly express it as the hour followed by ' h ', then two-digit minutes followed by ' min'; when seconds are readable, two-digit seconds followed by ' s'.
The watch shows 10 h 31 min
